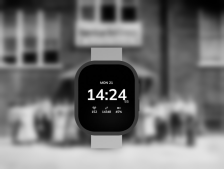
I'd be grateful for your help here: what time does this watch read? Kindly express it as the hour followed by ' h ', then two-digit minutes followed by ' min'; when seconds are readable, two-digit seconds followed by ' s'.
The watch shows 14 h 24 min
